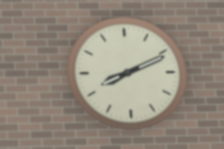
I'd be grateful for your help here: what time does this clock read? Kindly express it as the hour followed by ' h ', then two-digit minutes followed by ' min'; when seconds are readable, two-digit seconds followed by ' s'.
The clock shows 8 h 11 min
